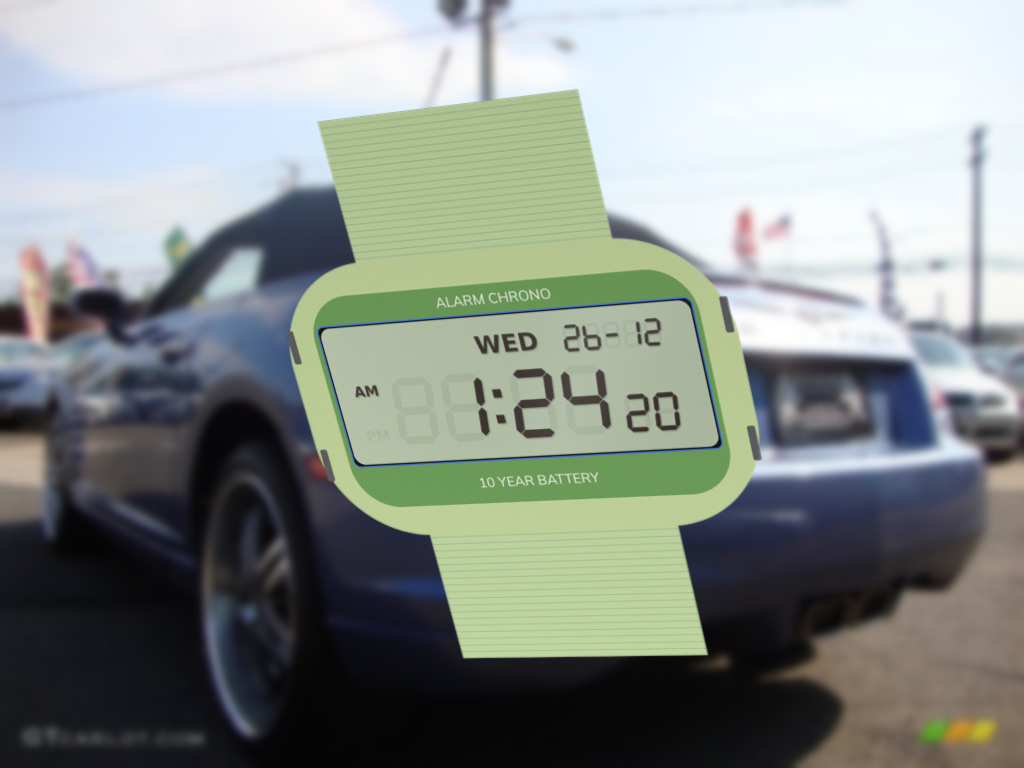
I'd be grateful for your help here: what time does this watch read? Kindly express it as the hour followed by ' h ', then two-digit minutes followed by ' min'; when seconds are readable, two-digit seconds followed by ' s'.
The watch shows 1 h 24 min 20 s
